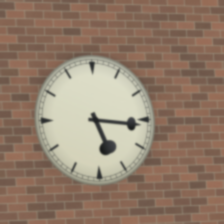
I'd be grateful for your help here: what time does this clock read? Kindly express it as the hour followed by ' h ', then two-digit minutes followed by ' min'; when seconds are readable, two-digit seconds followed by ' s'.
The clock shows 5 h 16 min
